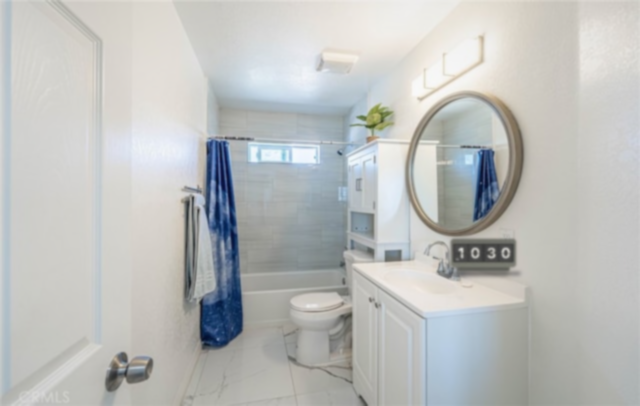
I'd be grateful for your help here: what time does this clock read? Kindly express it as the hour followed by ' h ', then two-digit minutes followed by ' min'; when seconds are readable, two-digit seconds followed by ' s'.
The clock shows 10 h 30 min
